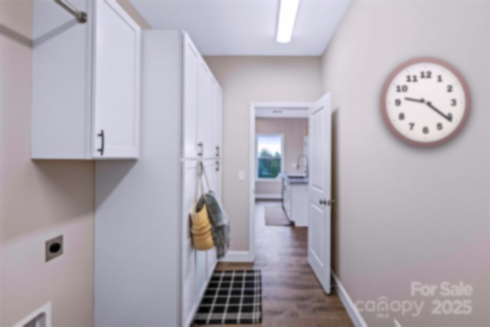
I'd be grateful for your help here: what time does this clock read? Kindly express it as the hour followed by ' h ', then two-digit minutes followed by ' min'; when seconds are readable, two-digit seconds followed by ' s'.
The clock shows 9 h 21 min
